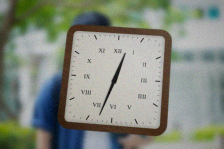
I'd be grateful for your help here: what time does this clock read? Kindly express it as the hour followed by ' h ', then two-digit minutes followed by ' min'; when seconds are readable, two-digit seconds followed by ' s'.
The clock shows 12 h 33 min
